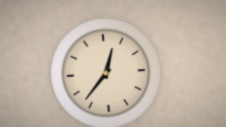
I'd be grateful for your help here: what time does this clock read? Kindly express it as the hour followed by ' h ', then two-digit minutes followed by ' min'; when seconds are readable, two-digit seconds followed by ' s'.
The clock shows 12 h 37 min
